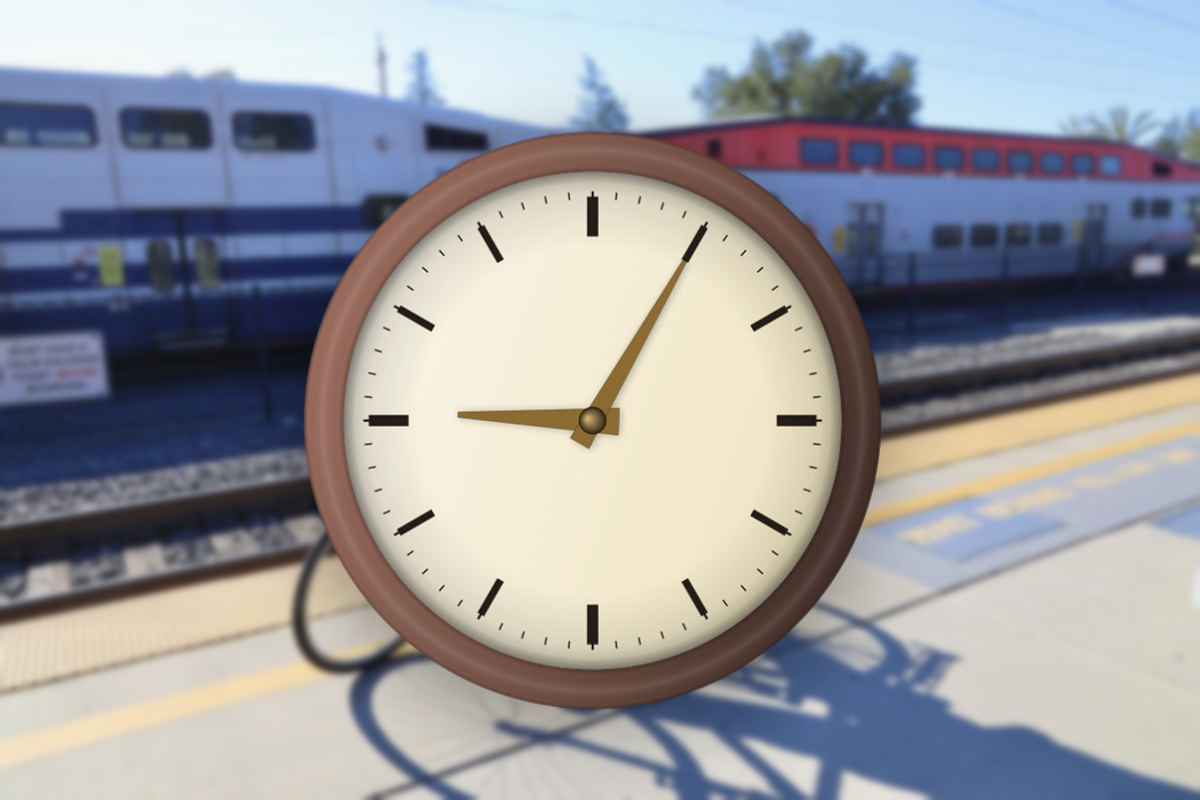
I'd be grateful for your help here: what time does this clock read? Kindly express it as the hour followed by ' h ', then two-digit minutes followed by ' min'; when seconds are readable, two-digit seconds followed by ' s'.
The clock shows 9 h 05 min
